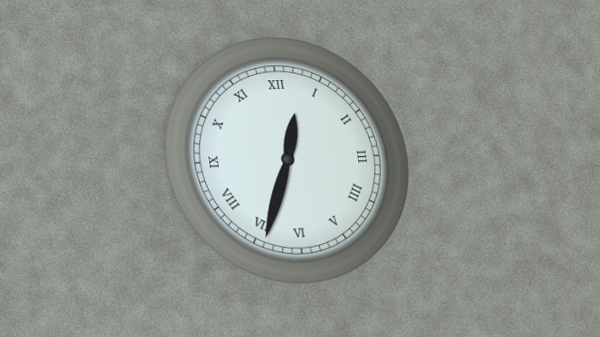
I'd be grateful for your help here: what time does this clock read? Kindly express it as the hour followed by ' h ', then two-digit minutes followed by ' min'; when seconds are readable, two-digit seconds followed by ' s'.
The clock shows 12 h 34 min
